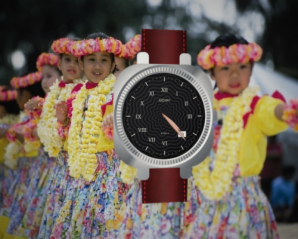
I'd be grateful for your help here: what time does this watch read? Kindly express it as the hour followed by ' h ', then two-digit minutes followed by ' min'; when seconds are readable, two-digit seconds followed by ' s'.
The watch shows 4 h 23 min
